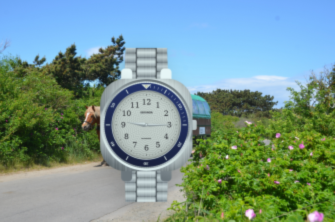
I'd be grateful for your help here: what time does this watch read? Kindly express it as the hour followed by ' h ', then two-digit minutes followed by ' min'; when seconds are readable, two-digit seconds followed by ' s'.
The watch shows 9 h 15 min
